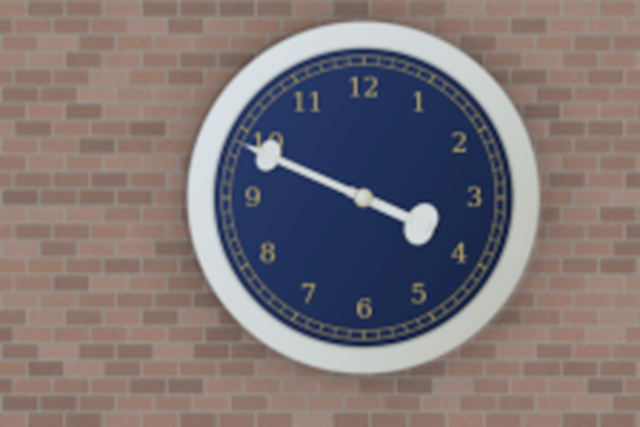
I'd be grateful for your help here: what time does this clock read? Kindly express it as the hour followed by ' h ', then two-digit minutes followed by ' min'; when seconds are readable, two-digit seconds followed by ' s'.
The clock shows 3 h 49 min
